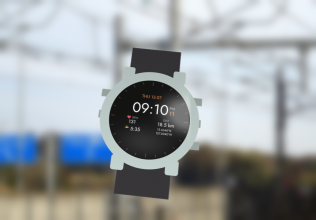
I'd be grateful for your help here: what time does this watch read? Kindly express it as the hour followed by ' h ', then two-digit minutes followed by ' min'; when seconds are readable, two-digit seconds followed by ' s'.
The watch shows 9 h 10 min
